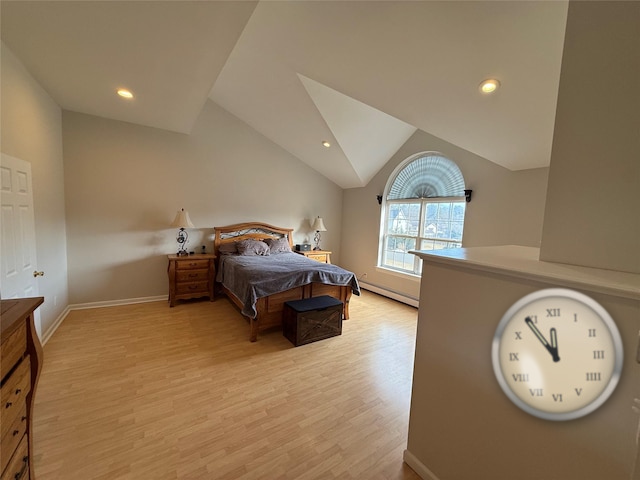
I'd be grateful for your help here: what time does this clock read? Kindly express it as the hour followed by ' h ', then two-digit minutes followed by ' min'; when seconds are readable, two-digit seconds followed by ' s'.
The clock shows 11 h 54 min
